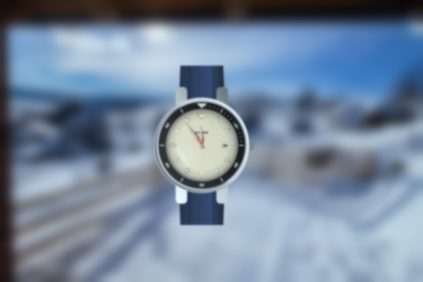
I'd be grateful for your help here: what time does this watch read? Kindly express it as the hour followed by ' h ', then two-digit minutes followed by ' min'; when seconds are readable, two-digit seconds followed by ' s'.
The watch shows 11 h 54 min
